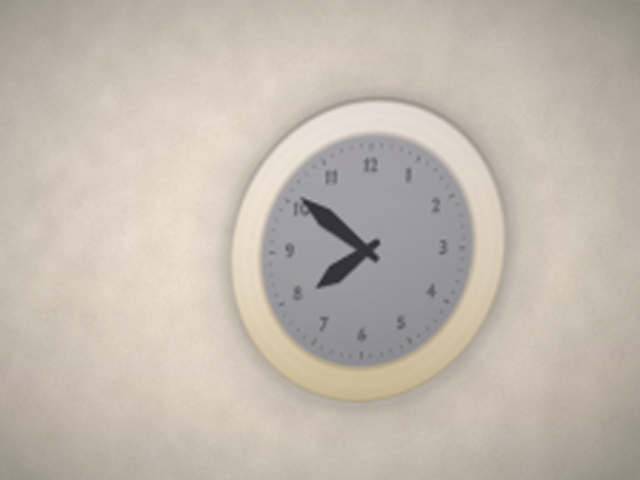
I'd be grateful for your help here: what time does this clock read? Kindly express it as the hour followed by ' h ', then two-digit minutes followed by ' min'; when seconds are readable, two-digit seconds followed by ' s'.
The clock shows 7 h 51 min
